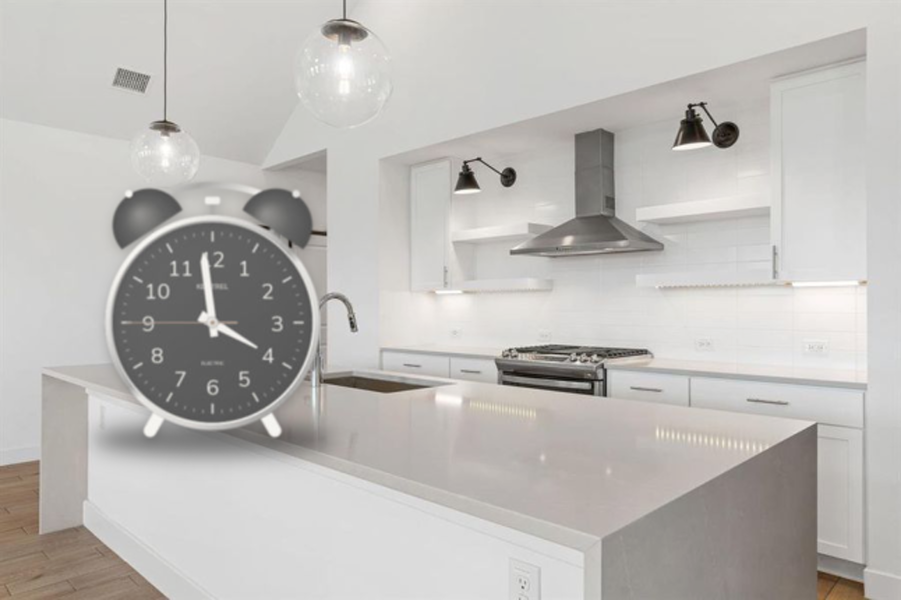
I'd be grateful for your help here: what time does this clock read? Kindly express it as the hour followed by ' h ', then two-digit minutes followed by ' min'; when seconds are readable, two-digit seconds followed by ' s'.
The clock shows 3 h 58 min 45 s
